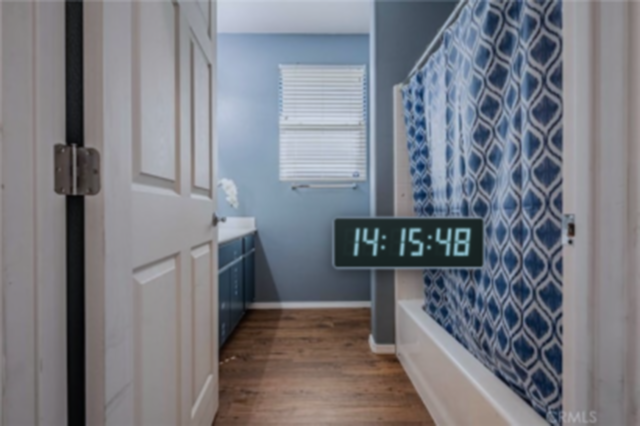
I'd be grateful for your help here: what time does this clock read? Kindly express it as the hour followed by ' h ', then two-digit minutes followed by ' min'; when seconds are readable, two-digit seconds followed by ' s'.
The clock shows 14 h 15 min 48 s
